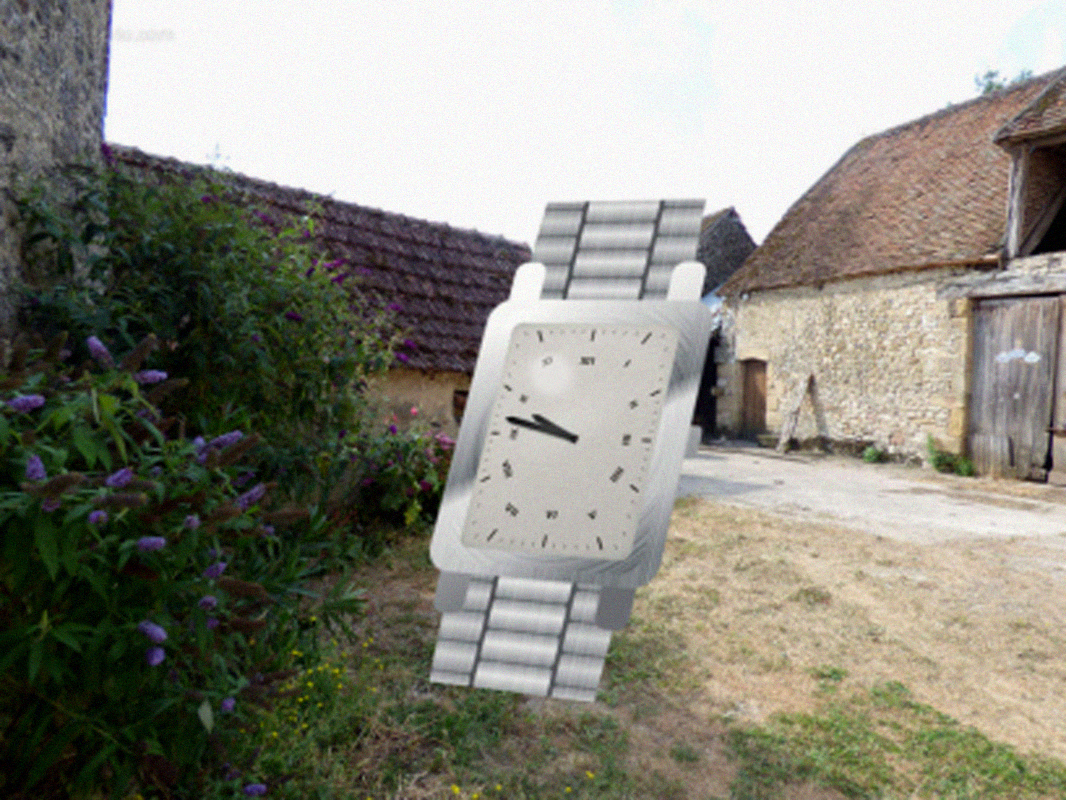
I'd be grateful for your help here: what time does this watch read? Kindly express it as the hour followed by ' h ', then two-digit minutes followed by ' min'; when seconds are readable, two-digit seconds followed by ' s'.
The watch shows 9 h 47 min
